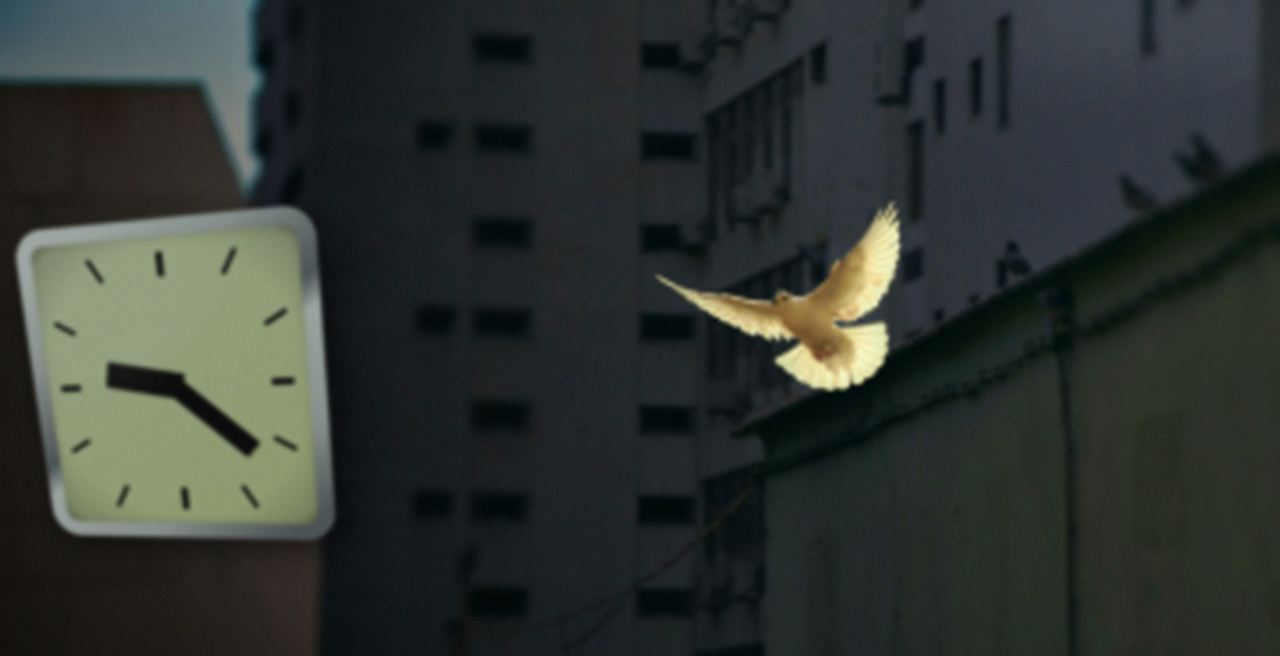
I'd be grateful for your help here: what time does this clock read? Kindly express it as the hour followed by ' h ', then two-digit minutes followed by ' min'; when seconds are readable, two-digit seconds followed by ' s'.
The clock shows 9 h 22 min
